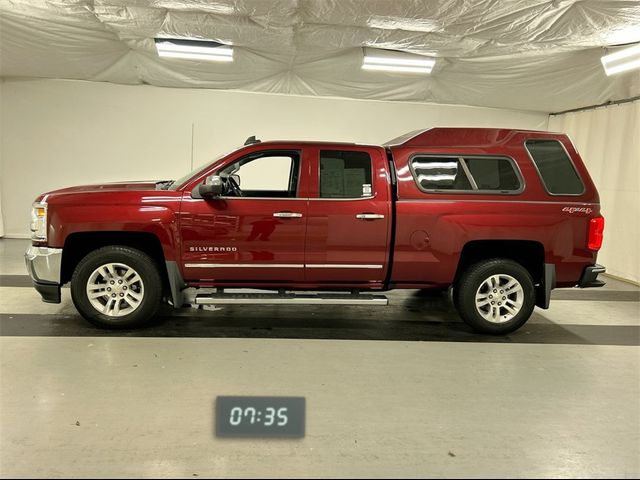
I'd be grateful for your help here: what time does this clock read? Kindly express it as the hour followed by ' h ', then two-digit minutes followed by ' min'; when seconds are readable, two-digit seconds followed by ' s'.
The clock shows 7 h 35 min
